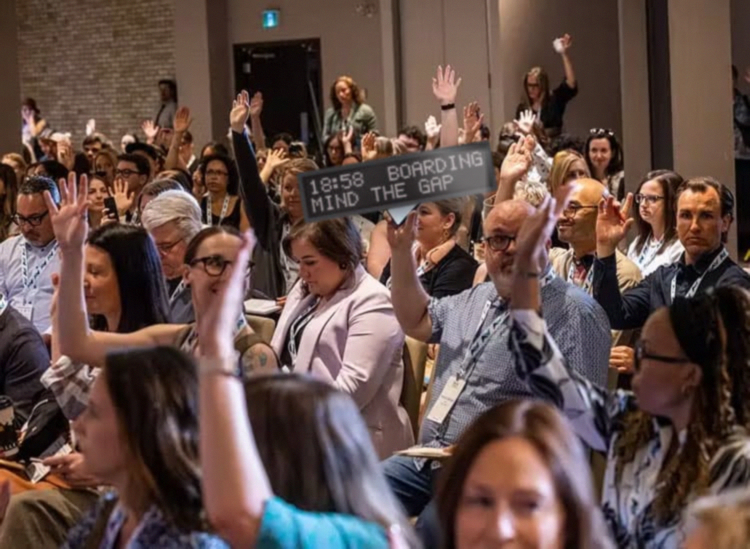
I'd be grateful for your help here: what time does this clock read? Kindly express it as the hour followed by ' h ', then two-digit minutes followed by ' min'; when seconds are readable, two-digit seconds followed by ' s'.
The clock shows 18 h 58 min
